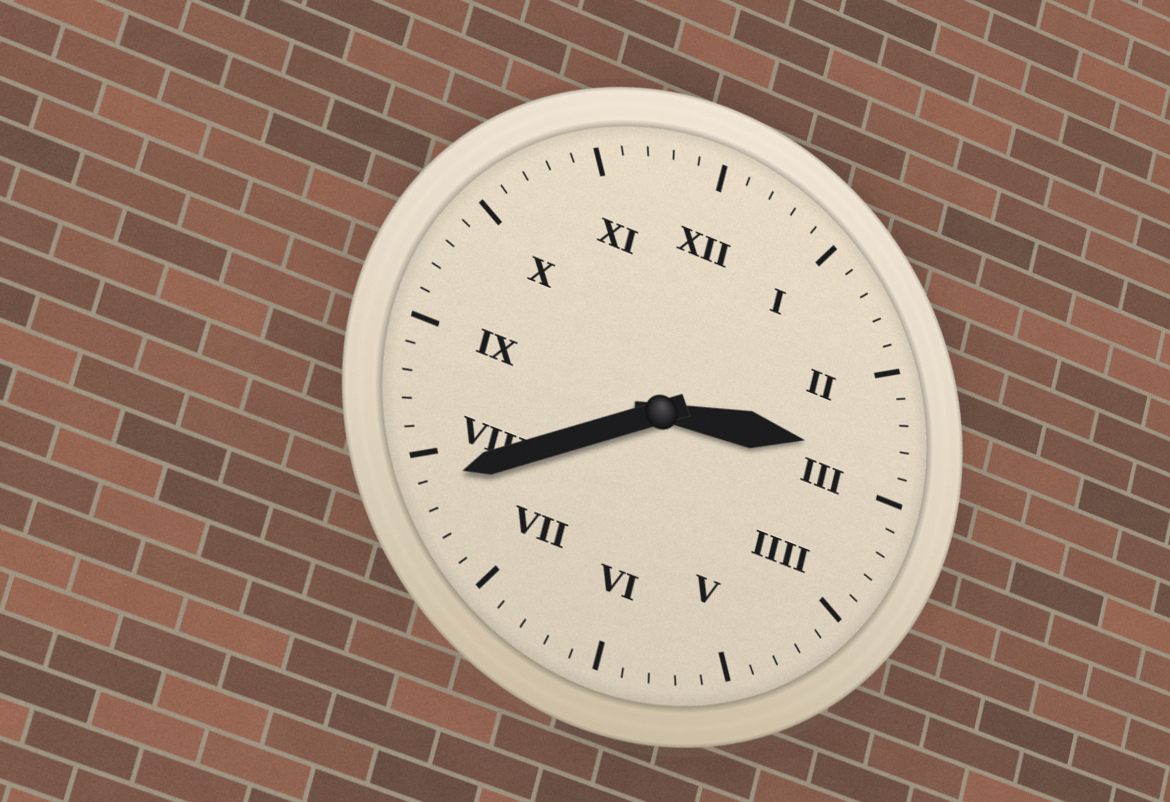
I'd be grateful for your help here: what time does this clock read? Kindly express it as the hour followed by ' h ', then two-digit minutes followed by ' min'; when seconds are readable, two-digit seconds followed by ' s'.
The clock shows 2 h 39 min
